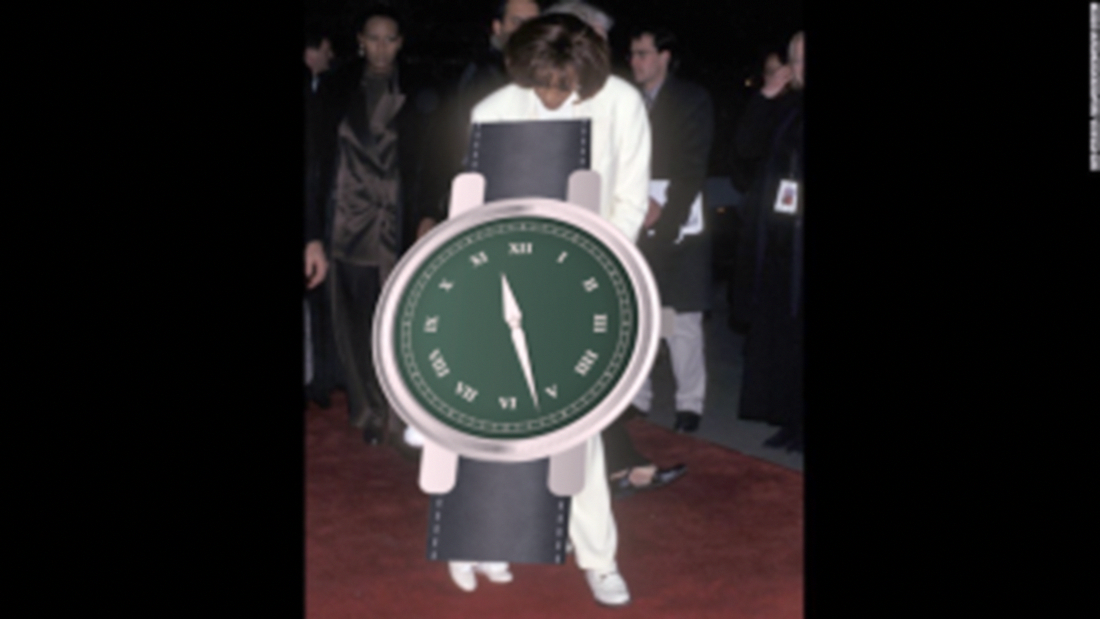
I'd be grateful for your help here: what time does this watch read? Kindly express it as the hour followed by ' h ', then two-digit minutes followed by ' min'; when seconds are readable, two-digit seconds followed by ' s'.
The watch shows 11 h 27 min
